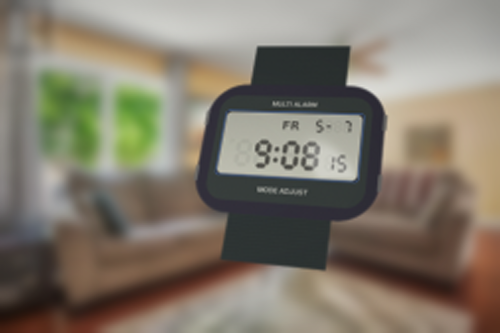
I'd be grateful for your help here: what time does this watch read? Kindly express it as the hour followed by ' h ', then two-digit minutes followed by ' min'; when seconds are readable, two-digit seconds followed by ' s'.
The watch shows 9 h 08 min 15 s
